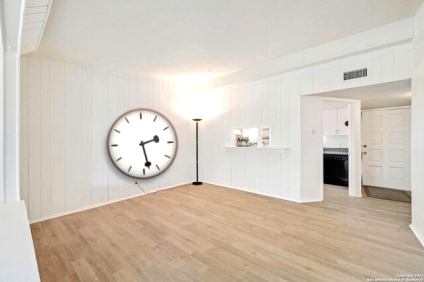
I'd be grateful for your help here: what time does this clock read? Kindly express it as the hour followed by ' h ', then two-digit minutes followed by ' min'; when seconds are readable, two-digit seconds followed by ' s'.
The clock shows 2 h 28 min
